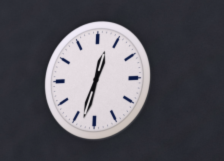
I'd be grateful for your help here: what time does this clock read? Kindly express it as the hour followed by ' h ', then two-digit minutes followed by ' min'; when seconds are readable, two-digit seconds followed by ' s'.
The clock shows 12 h 33 min
